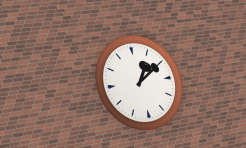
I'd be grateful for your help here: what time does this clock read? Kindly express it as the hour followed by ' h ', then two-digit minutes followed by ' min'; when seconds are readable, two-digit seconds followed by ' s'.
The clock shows 1 h 10 min
